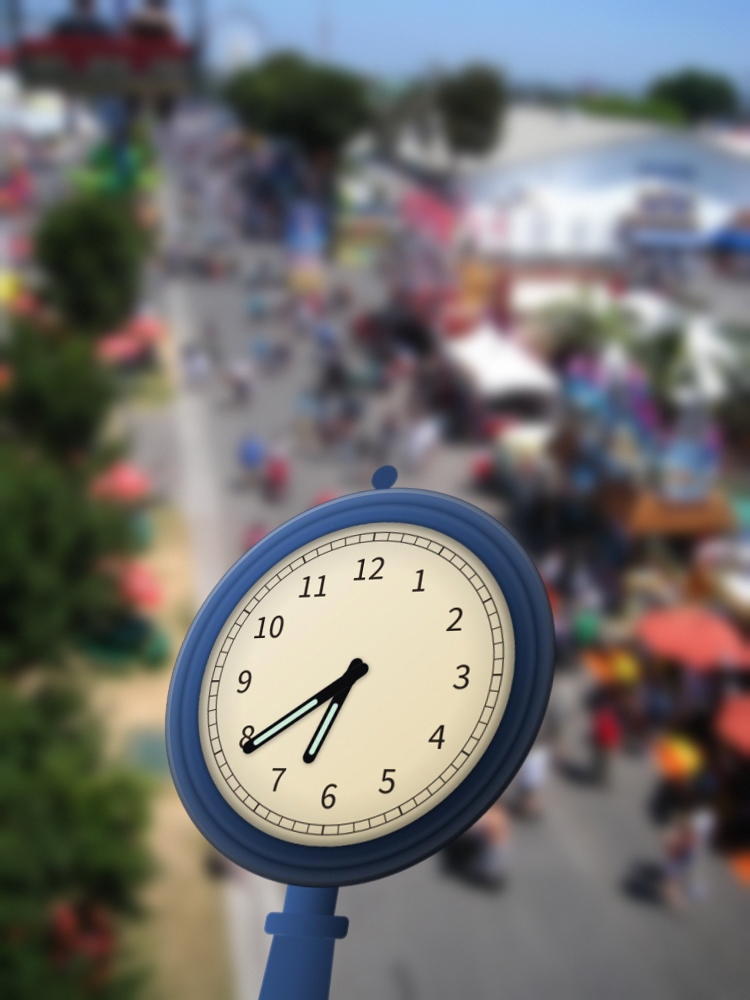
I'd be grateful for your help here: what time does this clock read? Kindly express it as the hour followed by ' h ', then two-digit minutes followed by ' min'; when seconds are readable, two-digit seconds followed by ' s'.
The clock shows 6 h 39 min
